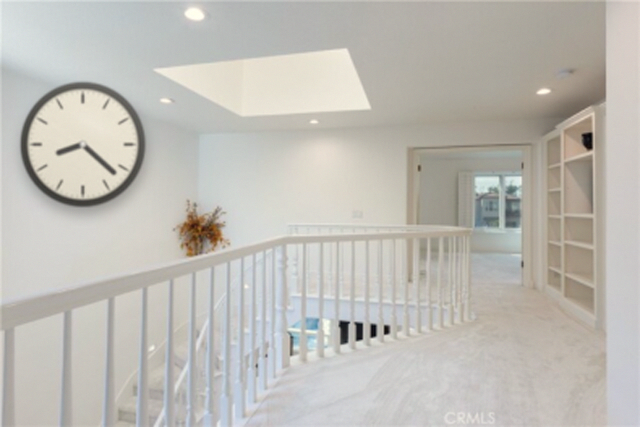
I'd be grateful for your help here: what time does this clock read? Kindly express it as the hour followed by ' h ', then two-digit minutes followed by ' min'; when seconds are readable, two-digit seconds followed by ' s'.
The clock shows 8 h 22 min
